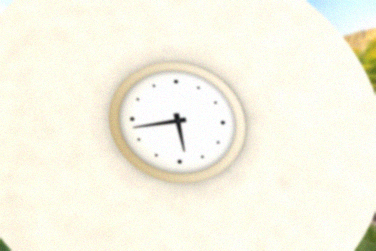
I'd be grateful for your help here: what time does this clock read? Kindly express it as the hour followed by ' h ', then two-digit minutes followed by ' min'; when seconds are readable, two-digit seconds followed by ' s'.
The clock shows 5 h 43 min
